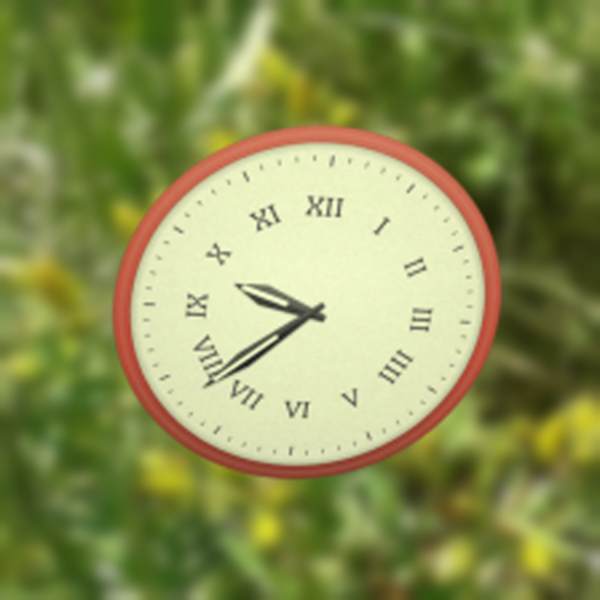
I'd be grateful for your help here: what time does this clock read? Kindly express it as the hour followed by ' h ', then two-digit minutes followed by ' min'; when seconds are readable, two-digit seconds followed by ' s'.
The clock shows 9 h 38 min
